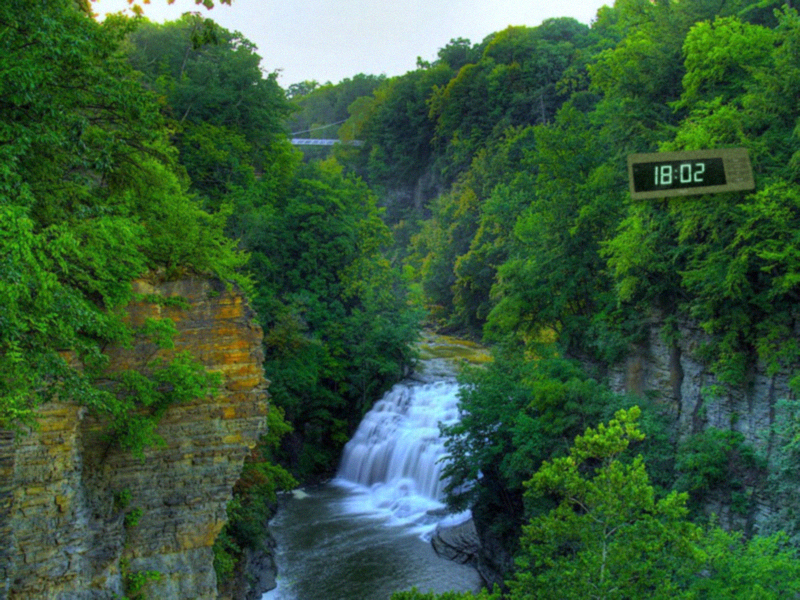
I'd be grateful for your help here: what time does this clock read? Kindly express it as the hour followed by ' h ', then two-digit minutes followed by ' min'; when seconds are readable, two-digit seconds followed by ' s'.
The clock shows 18 h 02 min
